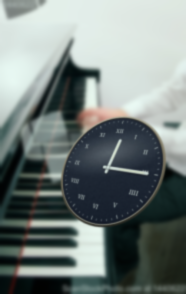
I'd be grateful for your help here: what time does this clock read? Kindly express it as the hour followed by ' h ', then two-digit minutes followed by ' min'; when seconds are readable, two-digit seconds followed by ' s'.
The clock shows 12 h 15 min
